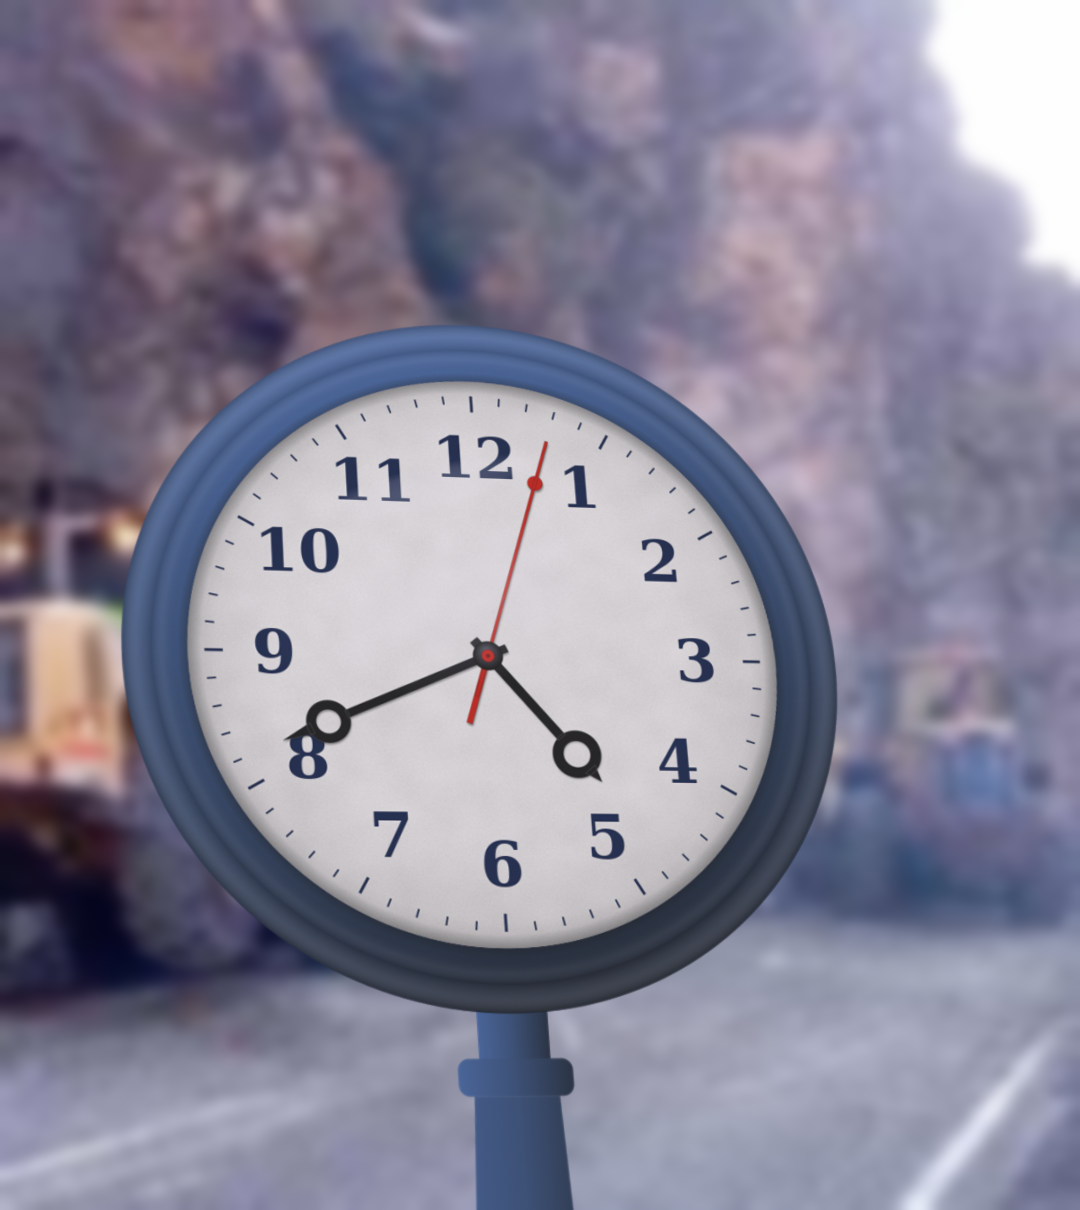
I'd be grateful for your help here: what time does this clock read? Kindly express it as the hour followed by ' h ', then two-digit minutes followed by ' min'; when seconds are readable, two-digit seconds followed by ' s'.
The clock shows 4 h 41 min 03 s
